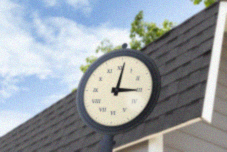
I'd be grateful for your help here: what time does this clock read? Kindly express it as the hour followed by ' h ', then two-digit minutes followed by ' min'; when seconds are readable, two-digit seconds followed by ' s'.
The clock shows 3 h 01 min
